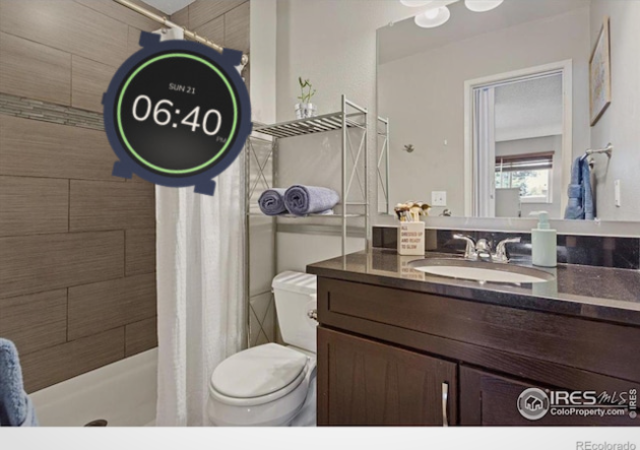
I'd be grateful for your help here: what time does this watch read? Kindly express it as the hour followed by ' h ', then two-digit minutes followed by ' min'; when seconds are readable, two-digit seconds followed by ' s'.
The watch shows 6 h 40 min
